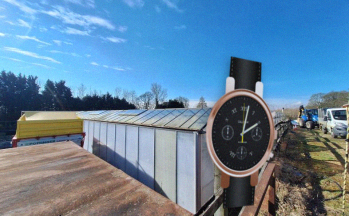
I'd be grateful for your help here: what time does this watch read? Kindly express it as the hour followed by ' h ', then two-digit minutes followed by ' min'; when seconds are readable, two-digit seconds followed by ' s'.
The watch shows 2 h 02 min
